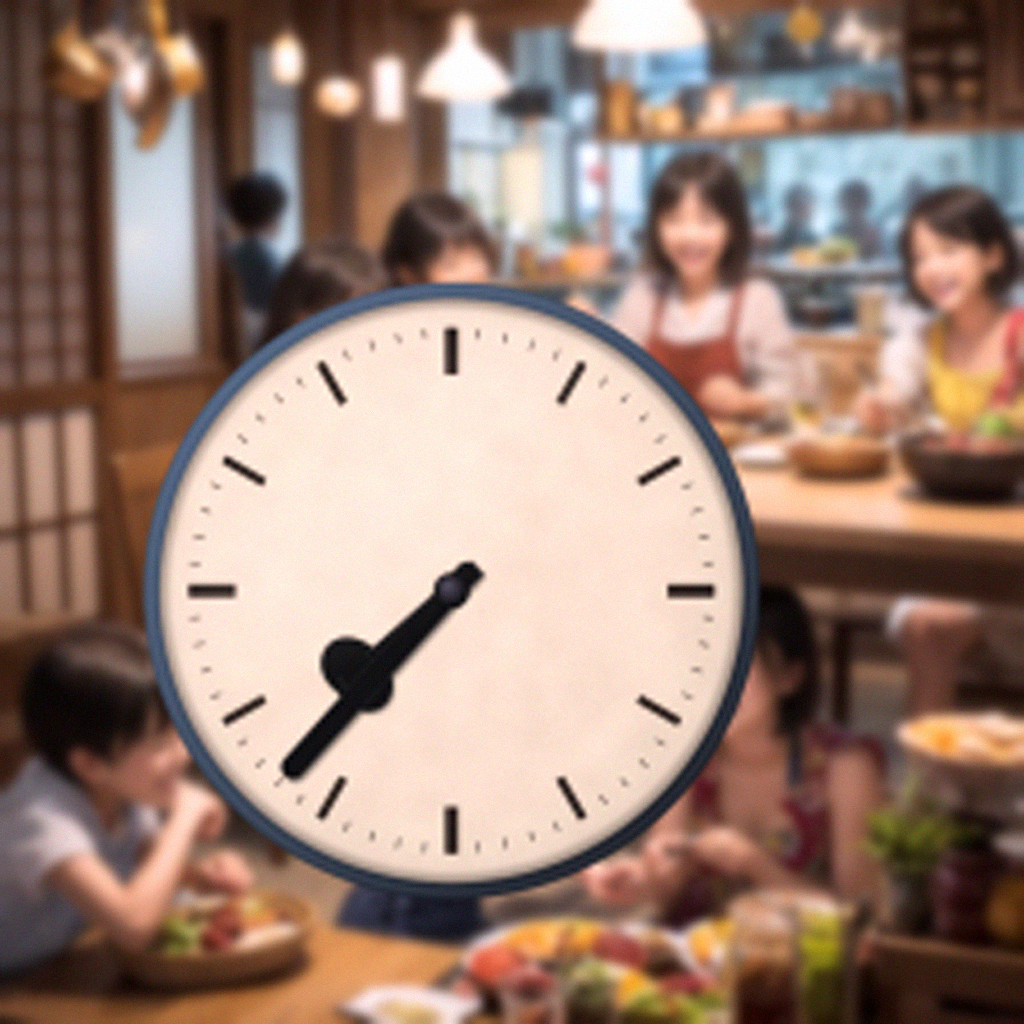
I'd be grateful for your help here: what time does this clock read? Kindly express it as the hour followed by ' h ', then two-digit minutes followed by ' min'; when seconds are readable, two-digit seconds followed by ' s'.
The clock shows 7 h 37 min
